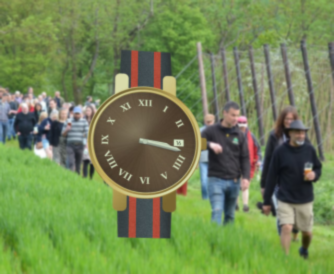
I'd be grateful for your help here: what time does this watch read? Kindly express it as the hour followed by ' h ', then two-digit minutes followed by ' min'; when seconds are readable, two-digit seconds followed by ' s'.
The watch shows 3 h 17 min
